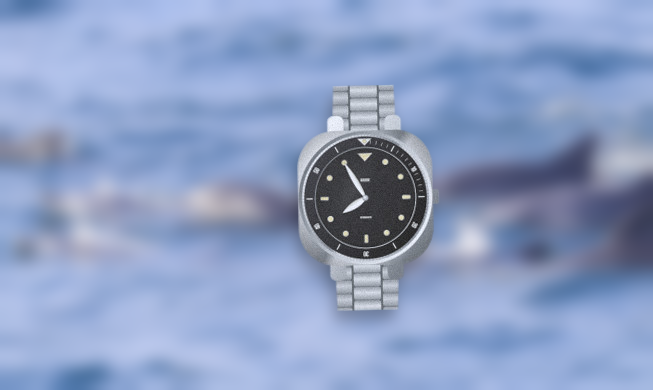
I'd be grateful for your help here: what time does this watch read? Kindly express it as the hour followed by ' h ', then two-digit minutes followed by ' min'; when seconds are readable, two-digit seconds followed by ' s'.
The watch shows 7 h 55 min
